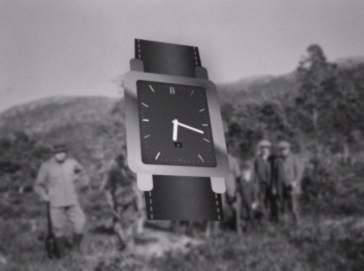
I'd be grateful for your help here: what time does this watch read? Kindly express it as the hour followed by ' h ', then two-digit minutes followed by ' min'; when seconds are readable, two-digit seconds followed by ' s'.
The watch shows 6 h 18 min
